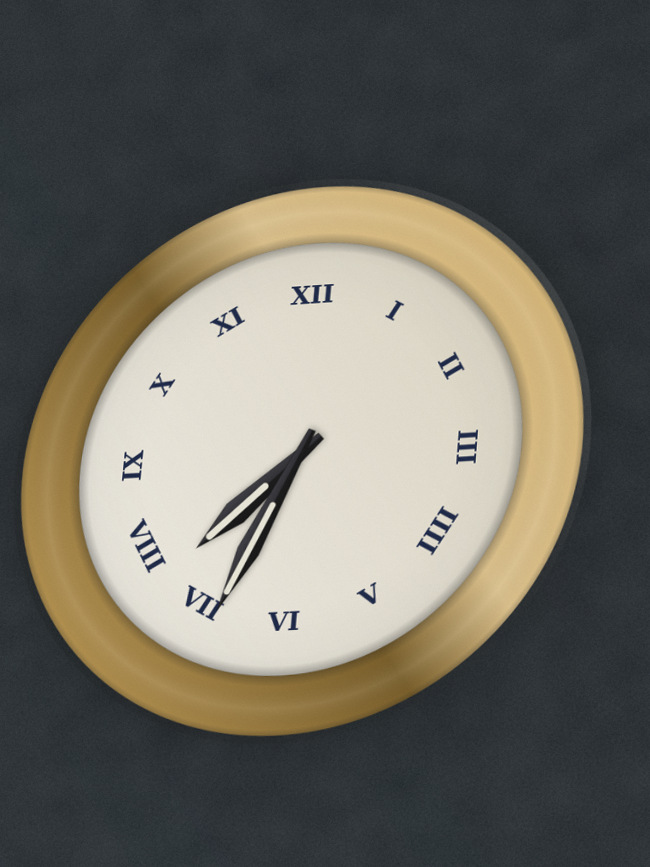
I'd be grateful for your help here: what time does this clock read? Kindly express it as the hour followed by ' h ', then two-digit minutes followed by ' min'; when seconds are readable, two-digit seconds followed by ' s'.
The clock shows 7 h 34 min
